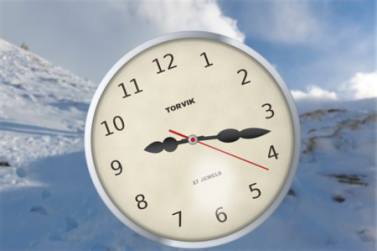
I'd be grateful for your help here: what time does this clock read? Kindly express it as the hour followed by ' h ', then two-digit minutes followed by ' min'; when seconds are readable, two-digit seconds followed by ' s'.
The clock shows 9 h 17 min 22 s
